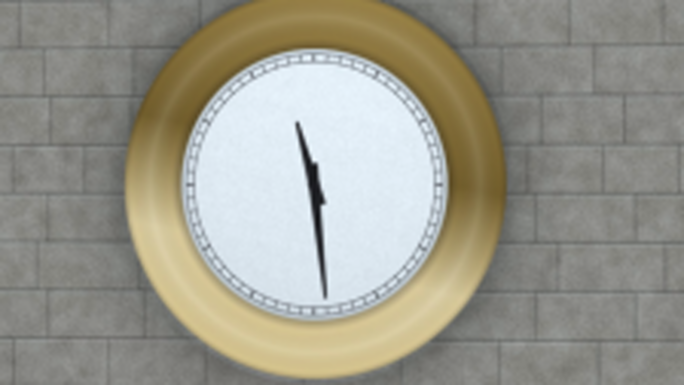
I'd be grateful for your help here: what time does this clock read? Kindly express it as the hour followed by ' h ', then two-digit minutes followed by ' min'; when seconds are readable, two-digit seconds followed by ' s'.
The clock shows 11 h 29 min
